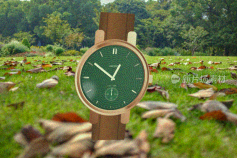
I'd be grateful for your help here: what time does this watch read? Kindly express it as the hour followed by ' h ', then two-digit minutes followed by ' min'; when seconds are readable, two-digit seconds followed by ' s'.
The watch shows 12 h 51 min
